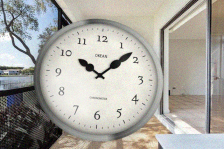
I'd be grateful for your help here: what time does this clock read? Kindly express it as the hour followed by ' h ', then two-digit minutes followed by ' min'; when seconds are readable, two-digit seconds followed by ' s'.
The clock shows 10 h 08 min
